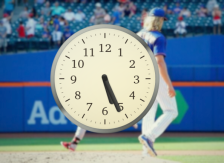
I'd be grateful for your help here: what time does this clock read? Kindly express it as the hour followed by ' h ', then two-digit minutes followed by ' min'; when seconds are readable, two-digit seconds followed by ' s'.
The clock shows 5 h 26 min
